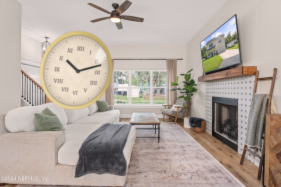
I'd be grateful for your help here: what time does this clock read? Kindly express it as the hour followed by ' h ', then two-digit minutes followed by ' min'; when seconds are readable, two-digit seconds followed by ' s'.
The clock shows 10 h 12 min
